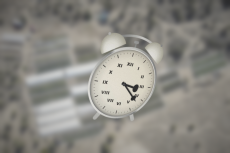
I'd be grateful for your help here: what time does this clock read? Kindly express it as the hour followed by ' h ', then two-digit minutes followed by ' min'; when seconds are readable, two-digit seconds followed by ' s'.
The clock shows 3 h 22 min
